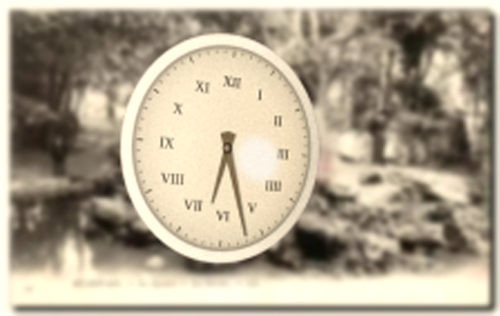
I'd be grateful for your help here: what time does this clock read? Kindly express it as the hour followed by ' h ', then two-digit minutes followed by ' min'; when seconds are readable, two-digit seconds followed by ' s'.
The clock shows 6 h 27 min
